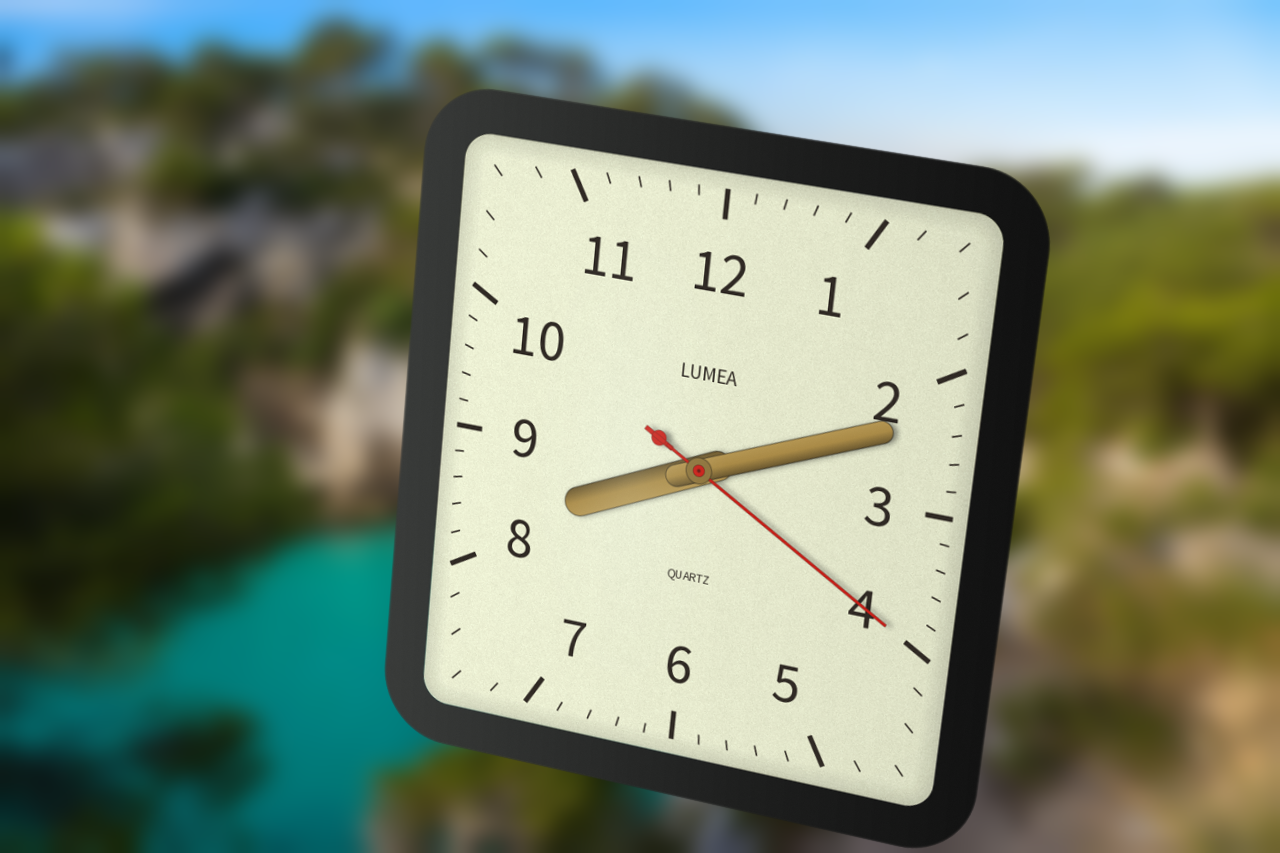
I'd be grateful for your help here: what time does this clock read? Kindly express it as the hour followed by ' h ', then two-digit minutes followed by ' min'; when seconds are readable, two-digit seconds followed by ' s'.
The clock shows 8 h 11 min 20 s
